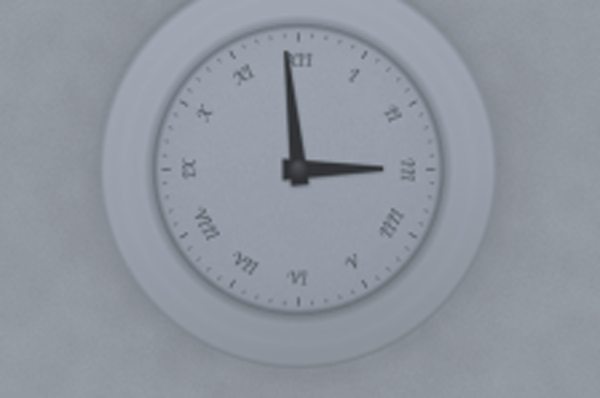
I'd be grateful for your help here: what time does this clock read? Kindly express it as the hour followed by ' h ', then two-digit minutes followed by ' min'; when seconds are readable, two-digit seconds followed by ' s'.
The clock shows 2 h 59 min
